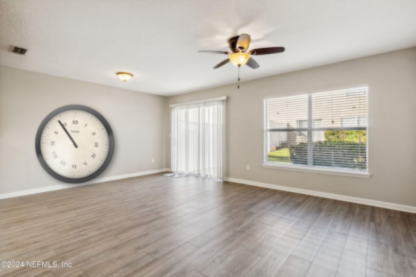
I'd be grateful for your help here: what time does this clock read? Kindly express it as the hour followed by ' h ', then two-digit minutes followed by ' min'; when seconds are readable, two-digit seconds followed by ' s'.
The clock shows 10 h 54 min
